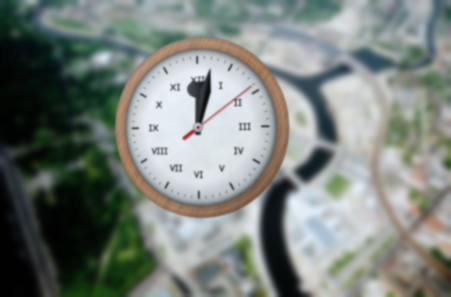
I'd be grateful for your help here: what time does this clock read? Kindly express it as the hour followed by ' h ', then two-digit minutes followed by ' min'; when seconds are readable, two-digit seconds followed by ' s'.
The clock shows 12 h 02 min 09 s
